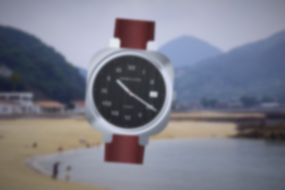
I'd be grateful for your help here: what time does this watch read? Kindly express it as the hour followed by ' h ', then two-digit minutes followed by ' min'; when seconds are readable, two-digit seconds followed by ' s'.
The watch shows 10 h 20 min
